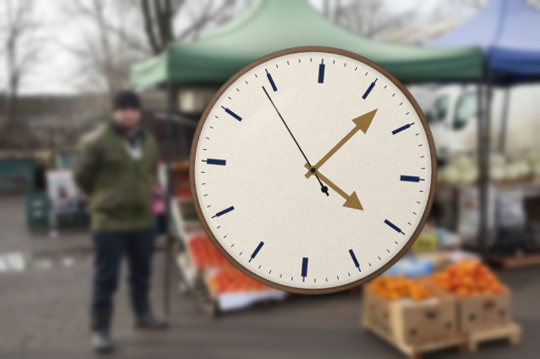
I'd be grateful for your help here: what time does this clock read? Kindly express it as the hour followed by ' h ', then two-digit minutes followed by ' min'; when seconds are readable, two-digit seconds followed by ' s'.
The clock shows 4 h 06 min 54 s
